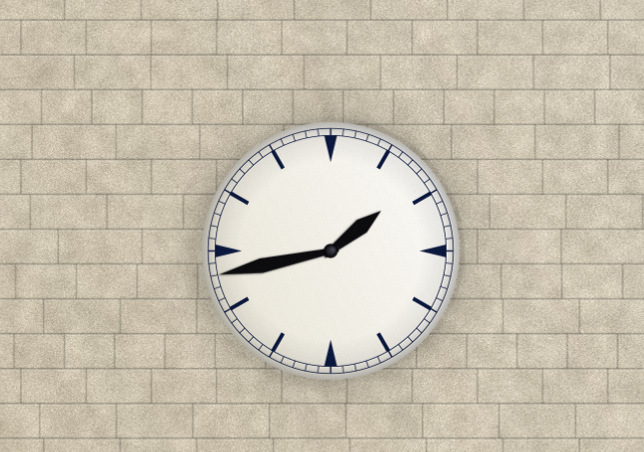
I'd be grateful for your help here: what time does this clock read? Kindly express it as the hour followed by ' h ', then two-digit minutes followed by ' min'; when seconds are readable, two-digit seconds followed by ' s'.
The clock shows 1 h 43 min
